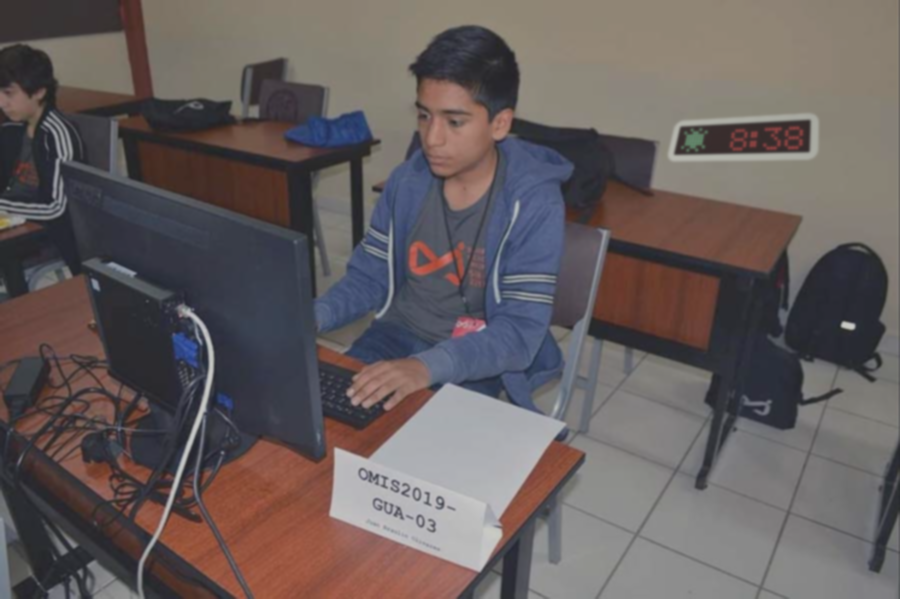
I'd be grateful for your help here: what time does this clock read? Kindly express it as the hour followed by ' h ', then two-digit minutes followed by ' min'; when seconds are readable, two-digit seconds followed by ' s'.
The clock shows 8 h 38 min
